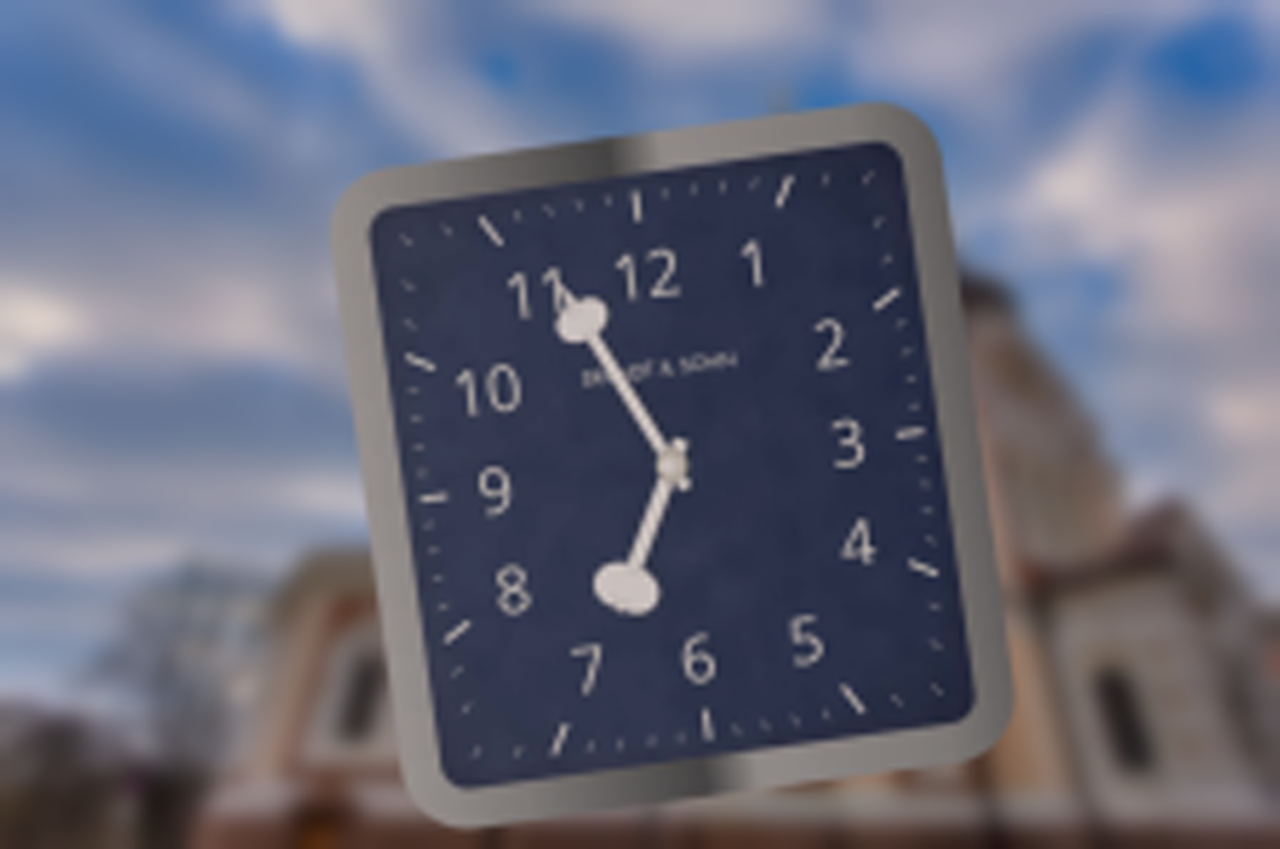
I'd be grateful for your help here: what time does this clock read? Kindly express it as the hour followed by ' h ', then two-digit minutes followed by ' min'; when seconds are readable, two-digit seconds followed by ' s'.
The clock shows 6 h 56 min
